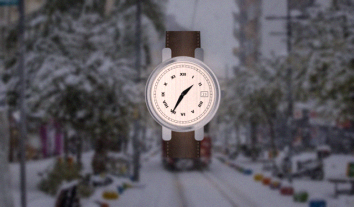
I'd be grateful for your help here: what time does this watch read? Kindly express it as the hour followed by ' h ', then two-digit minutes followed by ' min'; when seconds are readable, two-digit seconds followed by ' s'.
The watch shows 1 h 35 min
